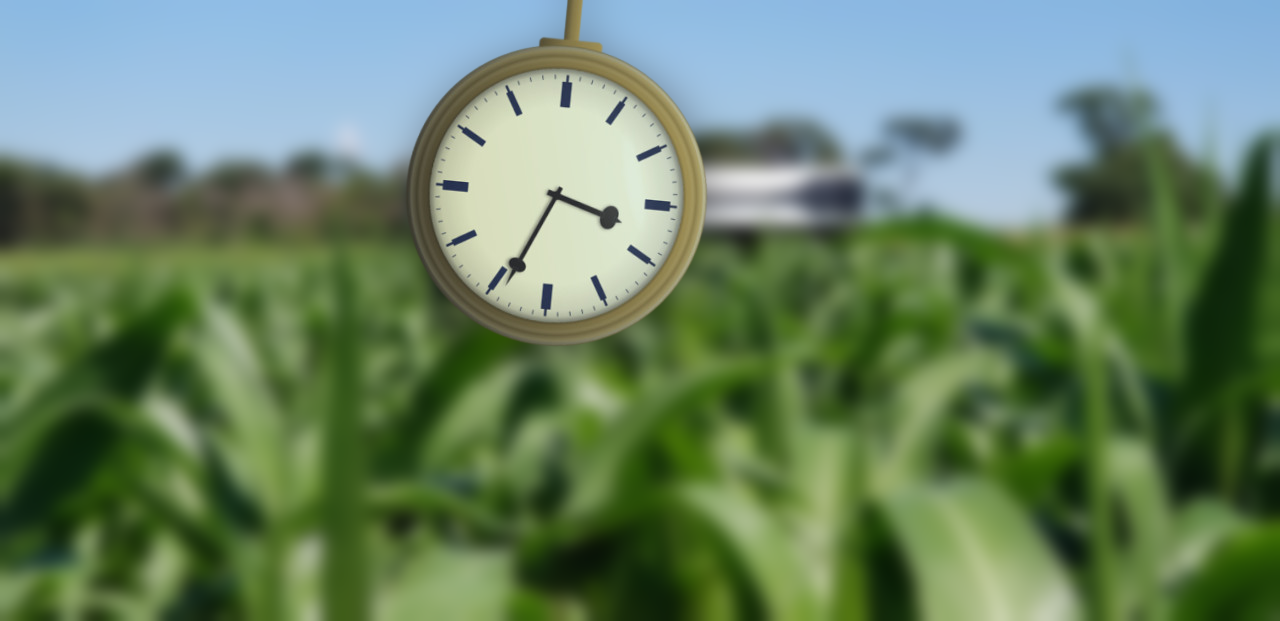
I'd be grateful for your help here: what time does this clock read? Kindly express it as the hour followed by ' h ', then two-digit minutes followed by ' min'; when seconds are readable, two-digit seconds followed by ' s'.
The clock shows 3 h 34 min
